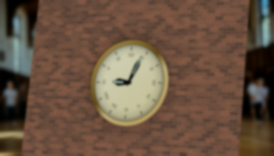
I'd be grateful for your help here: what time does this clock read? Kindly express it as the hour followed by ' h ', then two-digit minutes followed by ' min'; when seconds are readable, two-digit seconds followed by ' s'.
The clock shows 9 h 04 min
